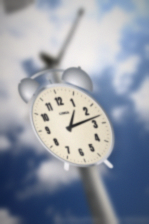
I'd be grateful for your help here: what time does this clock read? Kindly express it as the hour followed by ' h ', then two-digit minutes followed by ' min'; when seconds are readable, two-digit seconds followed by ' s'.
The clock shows 1 h 13 min
